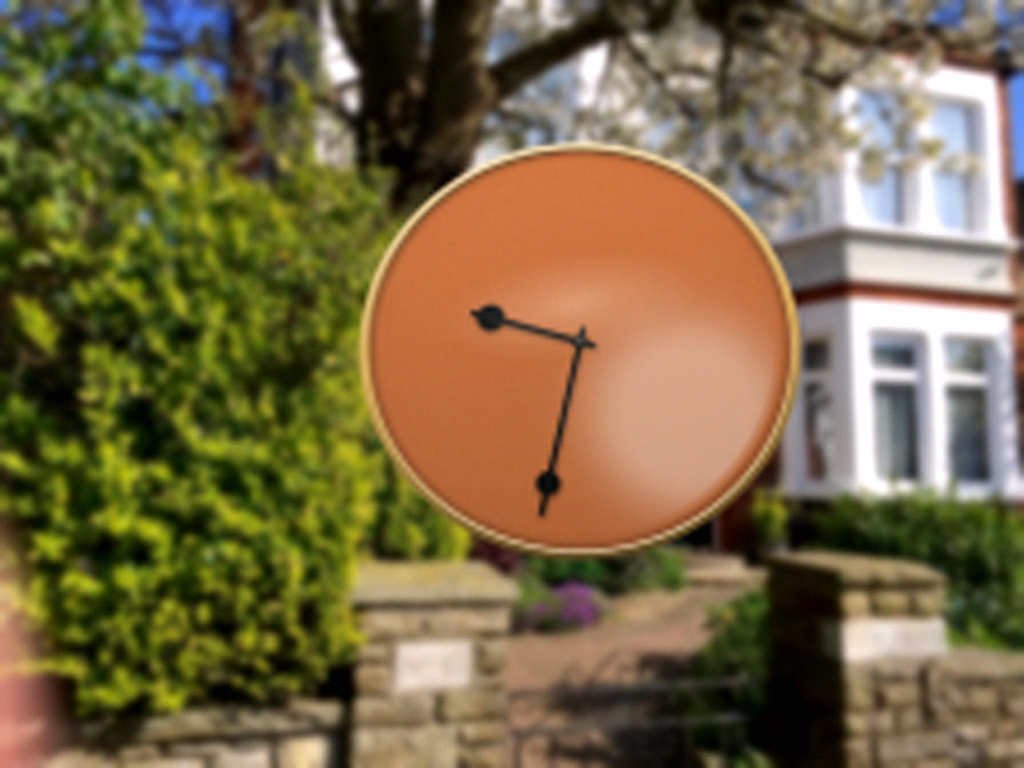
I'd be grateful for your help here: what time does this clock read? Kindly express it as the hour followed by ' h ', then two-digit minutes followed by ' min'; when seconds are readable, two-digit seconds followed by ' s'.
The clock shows 9 h 32 min
